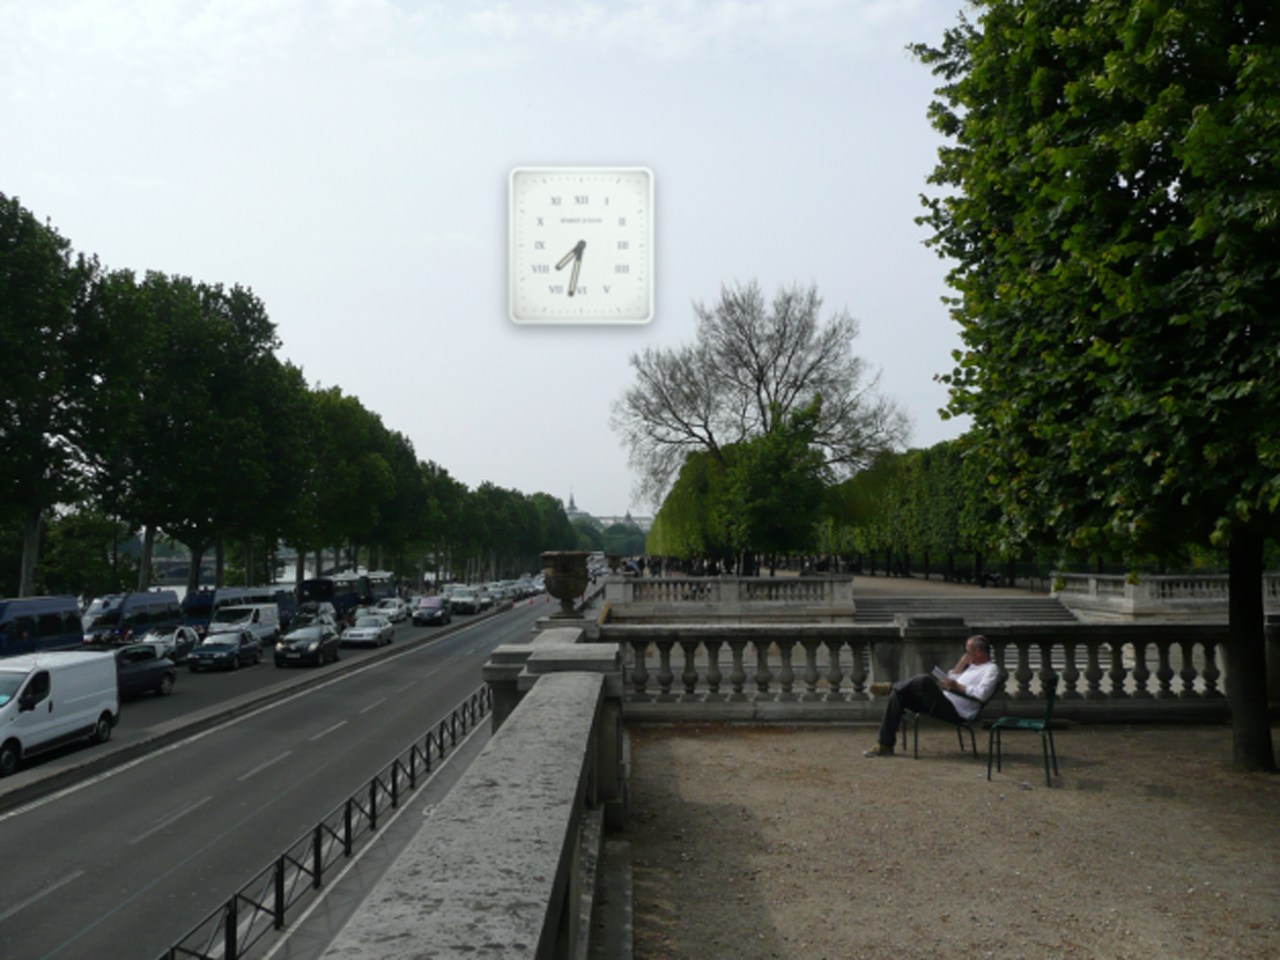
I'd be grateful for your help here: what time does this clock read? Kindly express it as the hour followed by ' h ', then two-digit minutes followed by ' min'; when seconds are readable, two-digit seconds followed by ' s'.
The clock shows 7 h 32 min
